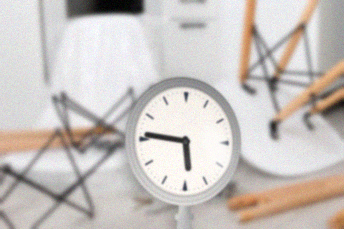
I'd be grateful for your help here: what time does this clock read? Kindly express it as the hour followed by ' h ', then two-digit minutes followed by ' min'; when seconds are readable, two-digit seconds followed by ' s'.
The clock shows 5 h 46 min
